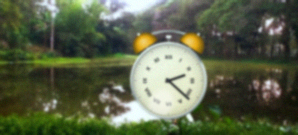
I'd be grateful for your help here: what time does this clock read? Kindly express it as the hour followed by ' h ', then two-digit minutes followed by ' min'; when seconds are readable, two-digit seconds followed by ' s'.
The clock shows 2 h 22 min
